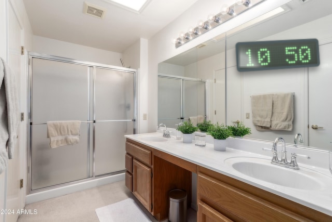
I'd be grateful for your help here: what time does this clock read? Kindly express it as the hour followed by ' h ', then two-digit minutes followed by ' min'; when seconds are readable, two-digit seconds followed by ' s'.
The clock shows 10 h 50 min
